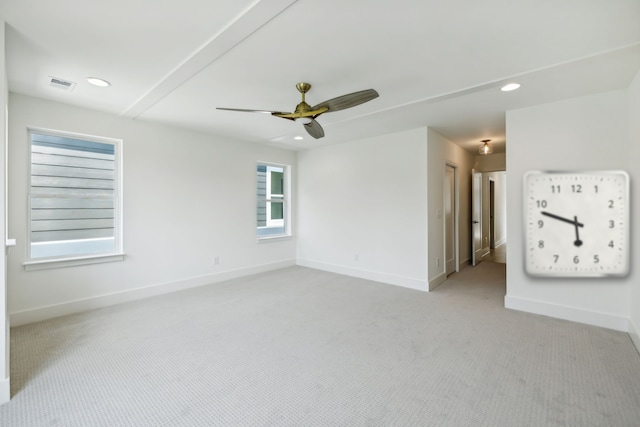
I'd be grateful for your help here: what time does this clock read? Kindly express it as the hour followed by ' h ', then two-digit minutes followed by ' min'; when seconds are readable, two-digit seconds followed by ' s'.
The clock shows 5 h 48 min
